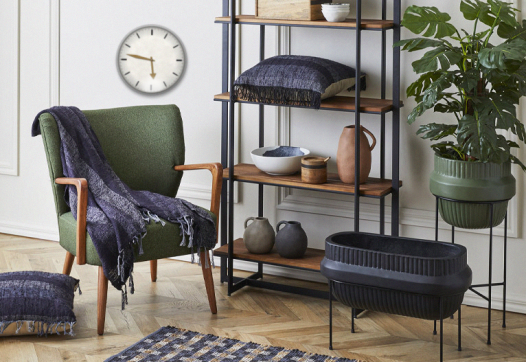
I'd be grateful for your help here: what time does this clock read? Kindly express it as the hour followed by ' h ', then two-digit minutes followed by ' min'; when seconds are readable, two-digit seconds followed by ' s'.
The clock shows 5 h 47 min
